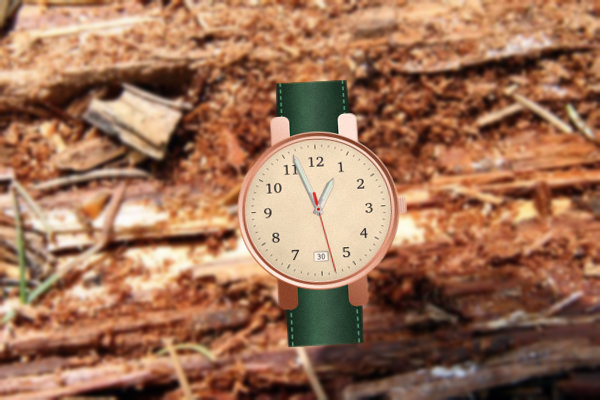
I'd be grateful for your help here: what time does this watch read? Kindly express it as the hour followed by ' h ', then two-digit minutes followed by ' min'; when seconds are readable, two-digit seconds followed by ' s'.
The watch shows 12 h 56 min 28 s
